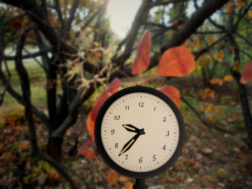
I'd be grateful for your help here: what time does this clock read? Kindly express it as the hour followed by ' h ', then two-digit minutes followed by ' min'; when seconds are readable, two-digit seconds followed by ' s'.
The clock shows 9 h 37 min
